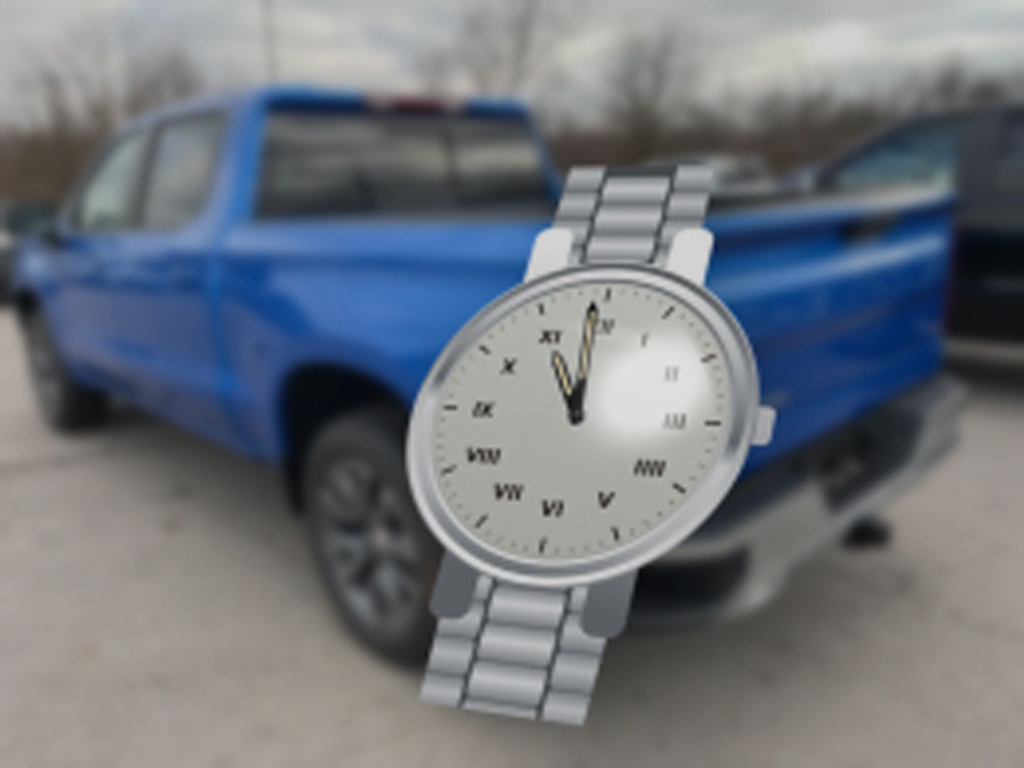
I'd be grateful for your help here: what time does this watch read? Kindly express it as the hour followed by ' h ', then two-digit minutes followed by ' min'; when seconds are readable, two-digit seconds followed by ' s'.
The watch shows 10 h 59 min
